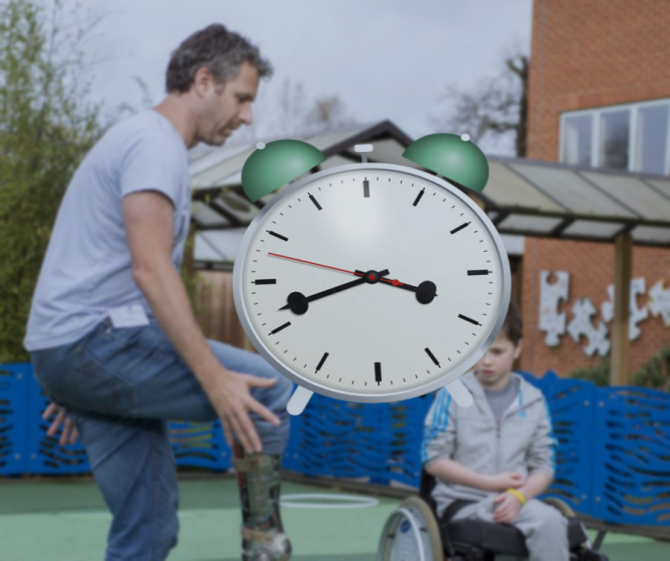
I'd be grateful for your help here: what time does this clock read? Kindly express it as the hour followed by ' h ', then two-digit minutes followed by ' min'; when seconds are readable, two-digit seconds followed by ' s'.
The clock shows 3 h 41 min 48 s
